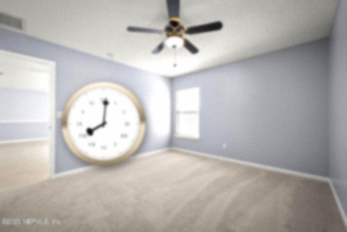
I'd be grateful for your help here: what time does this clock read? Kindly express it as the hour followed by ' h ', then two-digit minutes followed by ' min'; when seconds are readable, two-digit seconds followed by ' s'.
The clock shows 8 h 01 min
